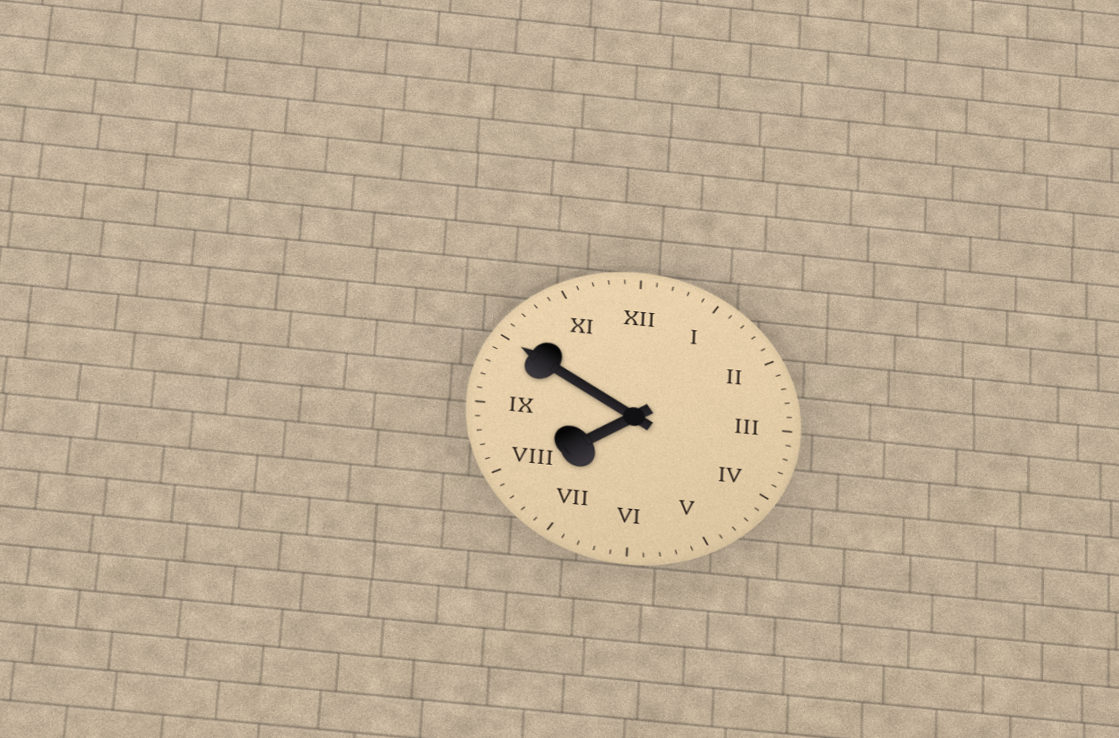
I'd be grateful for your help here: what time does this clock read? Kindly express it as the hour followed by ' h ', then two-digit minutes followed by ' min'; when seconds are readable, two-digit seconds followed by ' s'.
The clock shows 7 h 50 min
